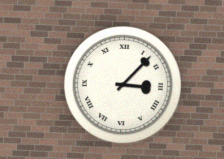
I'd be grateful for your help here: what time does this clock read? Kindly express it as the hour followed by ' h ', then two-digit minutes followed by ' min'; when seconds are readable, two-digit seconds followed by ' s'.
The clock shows 3 h 07 min
